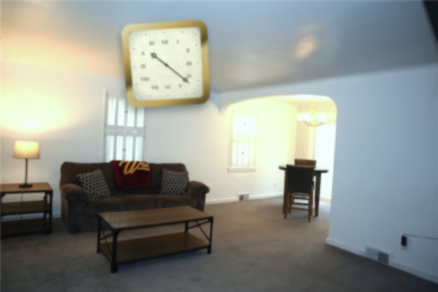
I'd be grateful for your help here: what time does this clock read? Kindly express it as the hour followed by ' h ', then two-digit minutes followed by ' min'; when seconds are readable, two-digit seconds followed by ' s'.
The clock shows 10 h 22 min
